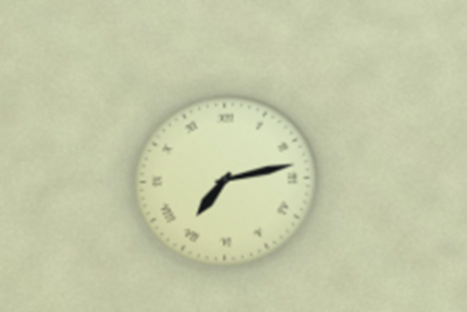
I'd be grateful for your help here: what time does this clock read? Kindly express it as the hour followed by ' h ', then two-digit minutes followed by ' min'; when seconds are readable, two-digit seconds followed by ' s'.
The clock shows 7 h 13 min
